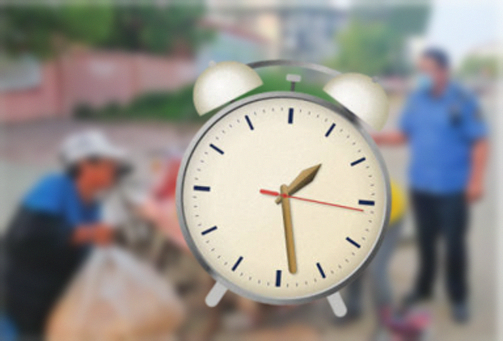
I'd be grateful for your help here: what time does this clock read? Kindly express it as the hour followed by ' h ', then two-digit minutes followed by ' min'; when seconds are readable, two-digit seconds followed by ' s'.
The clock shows 1 h 28 min 16 s
